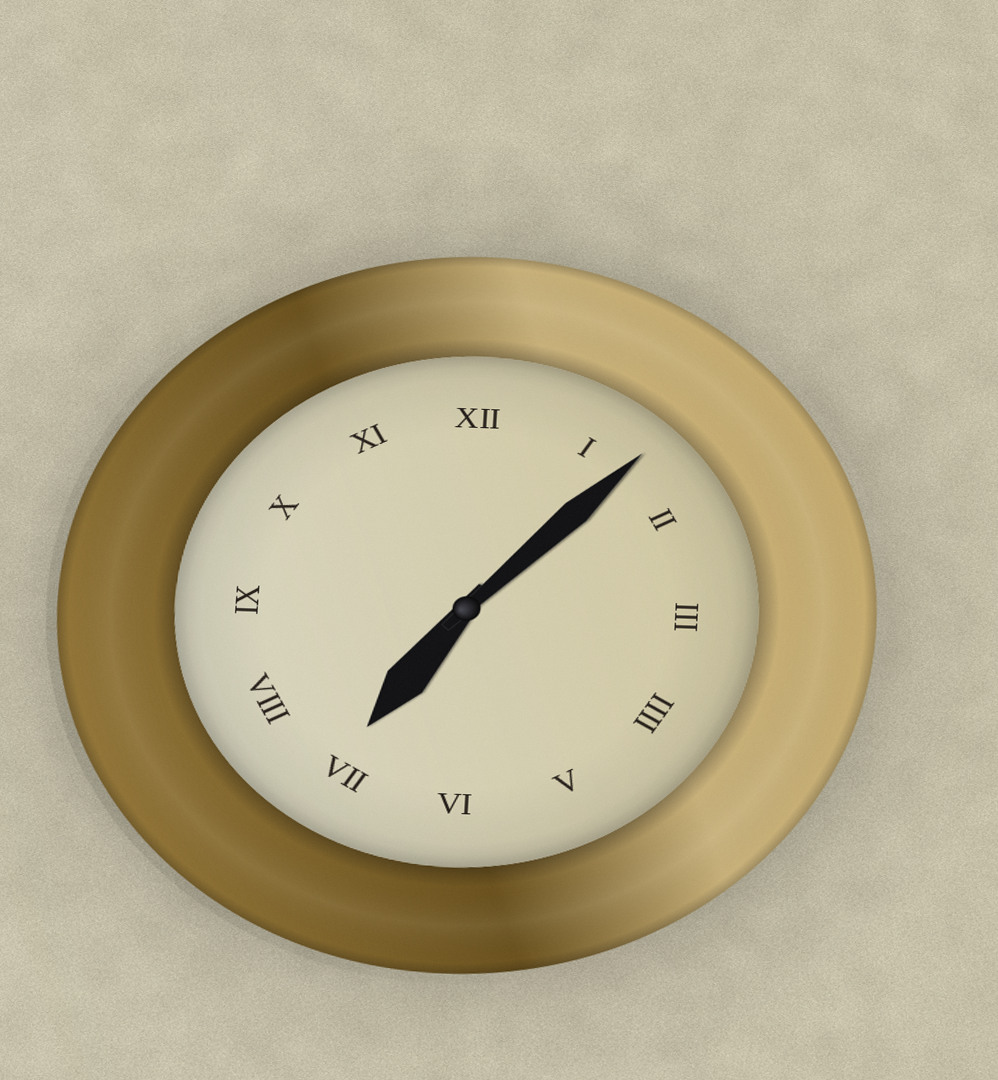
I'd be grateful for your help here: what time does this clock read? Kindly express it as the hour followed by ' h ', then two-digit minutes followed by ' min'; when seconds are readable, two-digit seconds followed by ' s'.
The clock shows 7 h 07 min
